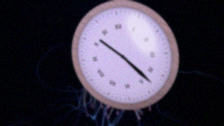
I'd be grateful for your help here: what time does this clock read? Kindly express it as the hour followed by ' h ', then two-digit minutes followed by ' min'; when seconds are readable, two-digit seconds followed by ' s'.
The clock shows 10 h 23 min
